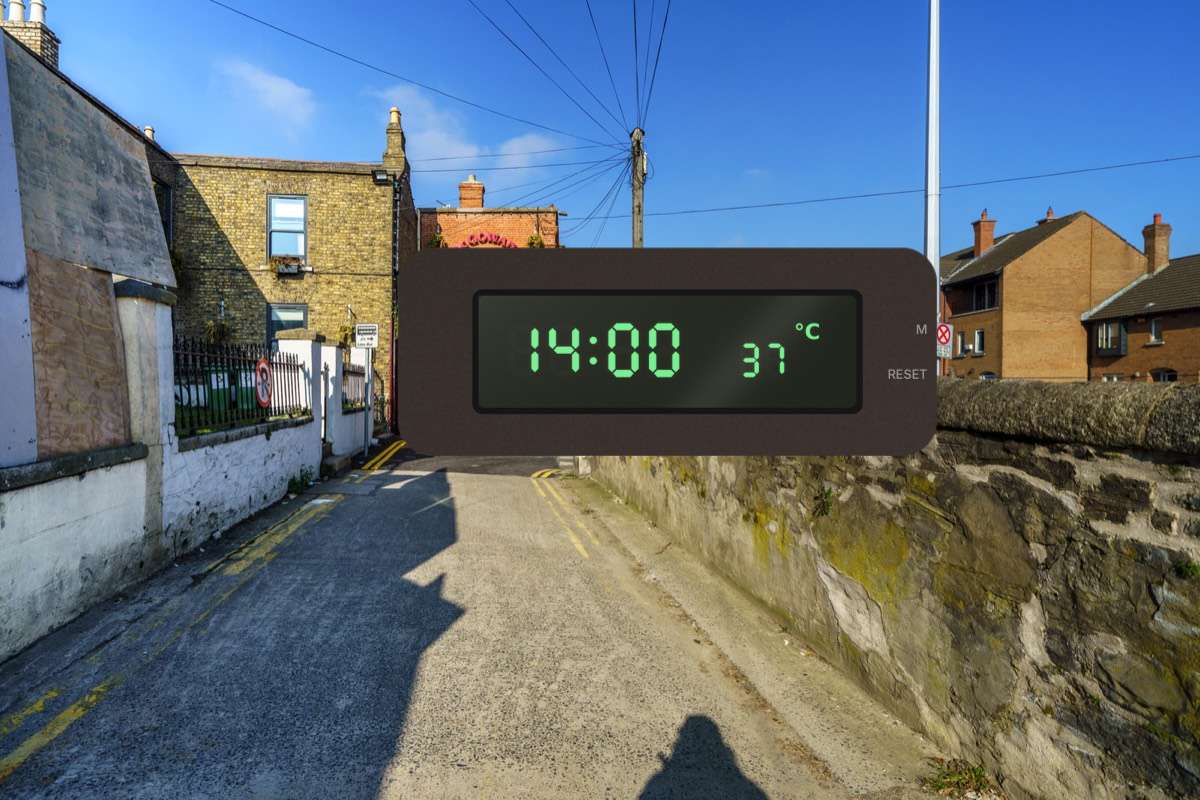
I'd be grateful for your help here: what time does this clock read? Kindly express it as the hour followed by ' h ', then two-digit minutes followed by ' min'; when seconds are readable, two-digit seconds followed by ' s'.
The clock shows 14 h 00 min
